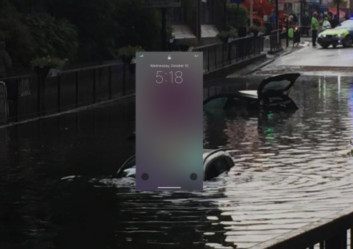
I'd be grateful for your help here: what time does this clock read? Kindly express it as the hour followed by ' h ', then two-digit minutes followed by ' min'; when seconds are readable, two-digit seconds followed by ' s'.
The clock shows 5 h 18 min
